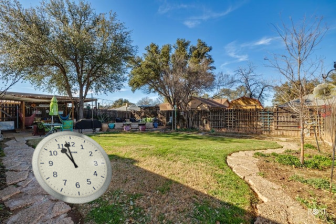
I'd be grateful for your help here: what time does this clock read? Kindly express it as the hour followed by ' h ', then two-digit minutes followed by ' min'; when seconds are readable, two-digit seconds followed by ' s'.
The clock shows 10 h 58 min
